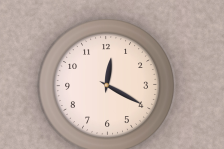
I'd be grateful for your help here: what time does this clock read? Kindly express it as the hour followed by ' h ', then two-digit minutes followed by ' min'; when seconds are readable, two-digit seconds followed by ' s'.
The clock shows 12 h 20 min
